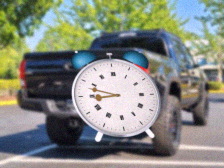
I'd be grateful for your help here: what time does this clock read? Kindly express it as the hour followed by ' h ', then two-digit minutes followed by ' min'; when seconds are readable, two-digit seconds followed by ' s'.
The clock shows 8 h 48 min
